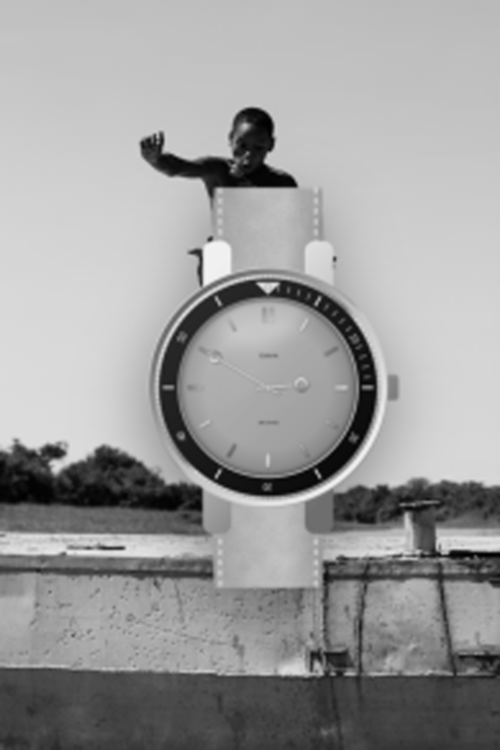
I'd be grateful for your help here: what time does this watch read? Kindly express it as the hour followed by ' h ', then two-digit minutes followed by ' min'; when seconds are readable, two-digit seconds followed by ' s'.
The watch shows 2 h 50 min
